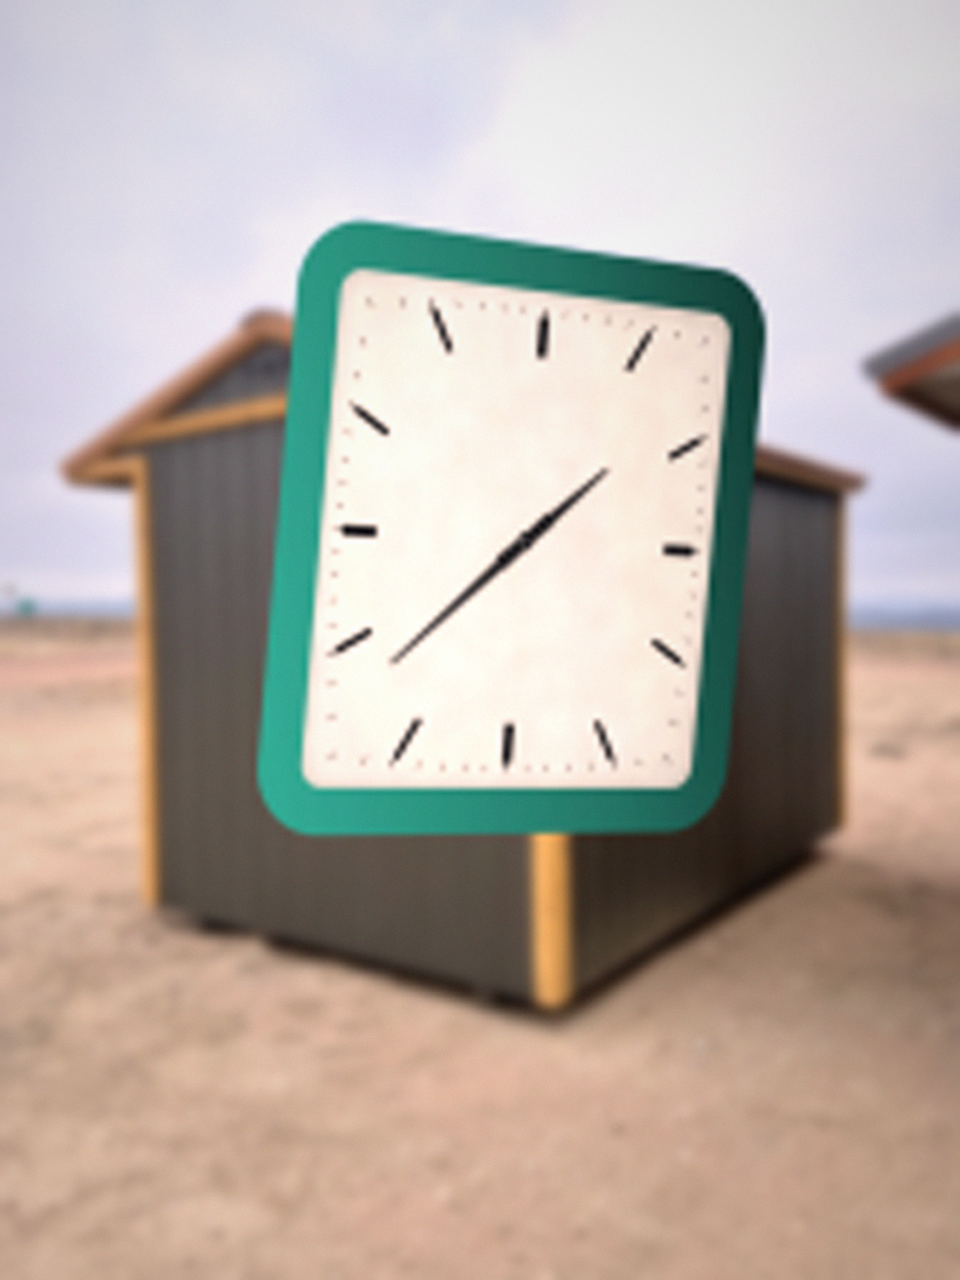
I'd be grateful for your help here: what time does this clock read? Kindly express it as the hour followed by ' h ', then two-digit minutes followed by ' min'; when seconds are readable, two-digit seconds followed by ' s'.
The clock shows 1 h 38 min
